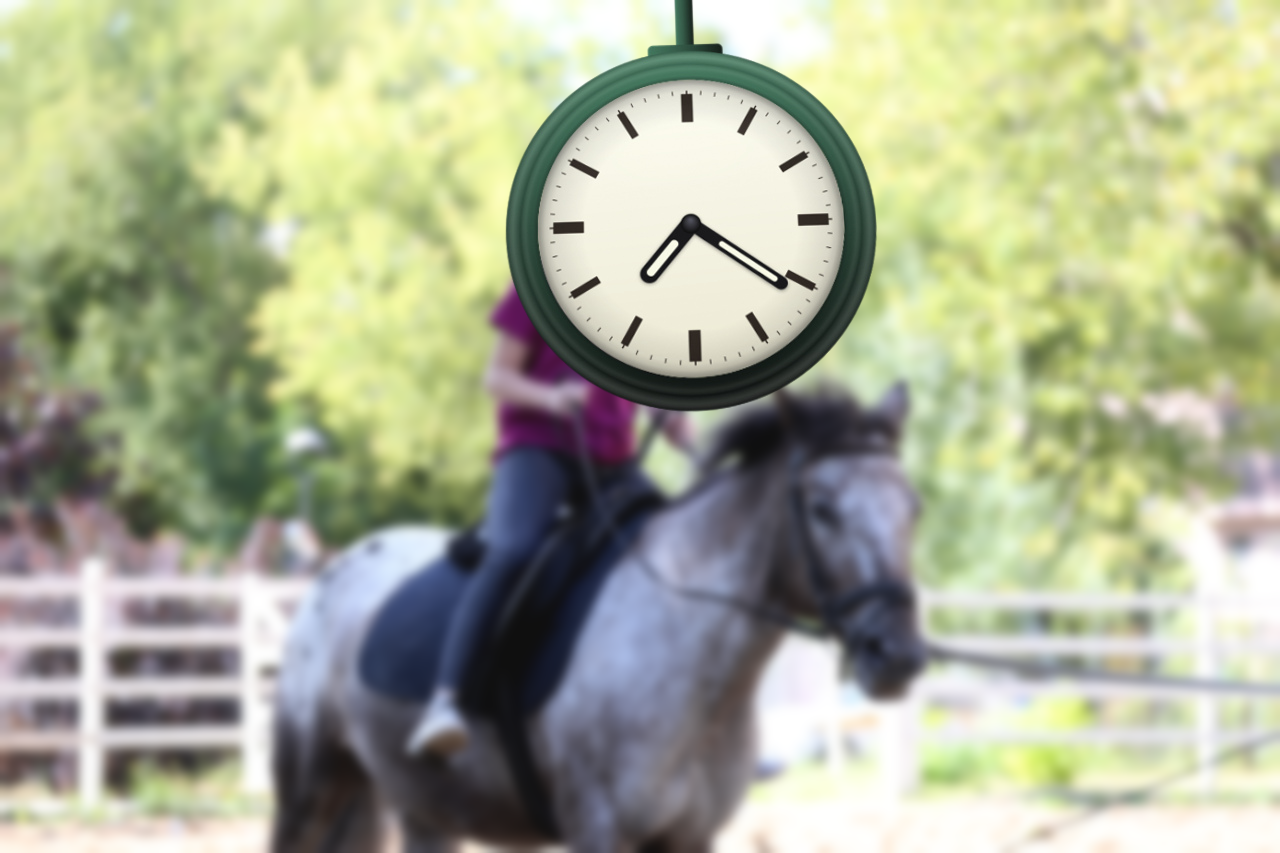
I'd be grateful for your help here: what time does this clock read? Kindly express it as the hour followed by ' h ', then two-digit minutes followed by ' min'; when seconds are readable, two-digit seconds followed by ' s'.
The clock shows 7 h 21 min
